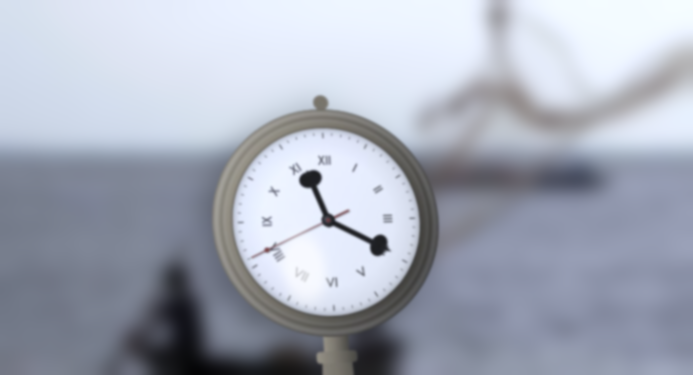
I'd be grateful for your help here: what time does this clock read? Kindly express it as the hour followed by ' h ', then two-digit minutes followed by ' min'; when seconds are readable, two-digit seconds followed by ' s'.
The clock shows 11 h 19 min 41 s
